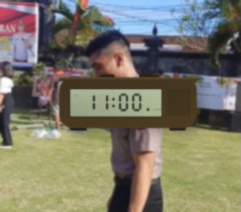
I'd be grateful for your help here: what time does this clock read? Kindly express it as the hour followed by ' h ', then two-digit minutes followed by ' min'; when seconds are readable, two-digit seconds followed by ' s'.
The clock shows 11 h 00 min
